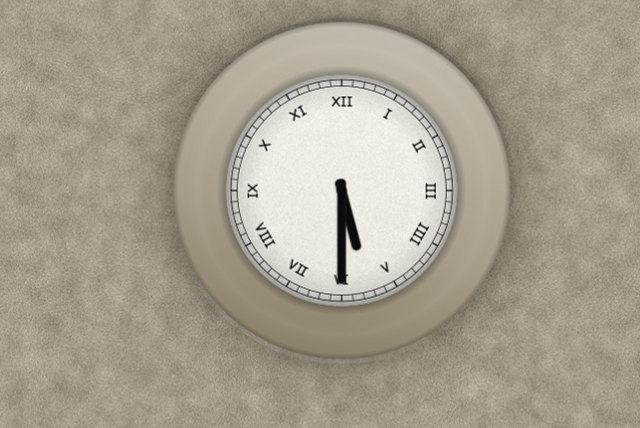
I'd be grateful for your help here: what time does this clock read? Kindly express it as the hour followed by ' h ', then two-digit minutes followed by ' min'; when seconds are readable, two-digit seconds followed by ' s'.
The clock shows 5 h 30 min
